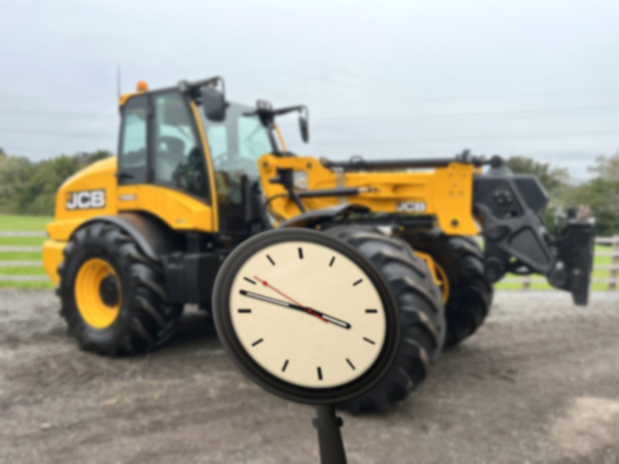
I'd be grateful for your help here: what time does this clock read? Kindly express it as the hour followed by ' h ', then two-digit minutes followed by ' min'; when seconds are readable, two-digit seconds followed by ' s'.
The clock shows 3 h 47 min 51 s
